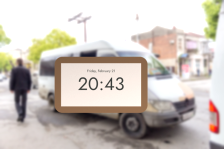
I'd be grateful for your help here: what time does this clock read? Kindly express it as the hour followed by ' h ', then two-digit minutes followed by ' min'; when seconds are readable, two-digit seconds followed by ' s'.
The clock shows 20 h 43 min
